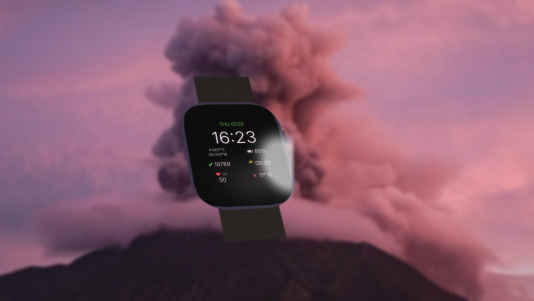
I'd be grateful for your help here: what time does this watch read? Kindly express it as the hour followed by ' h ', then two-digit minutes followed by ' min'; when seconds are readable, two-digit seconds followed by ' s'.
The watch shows 16 h 23 min
